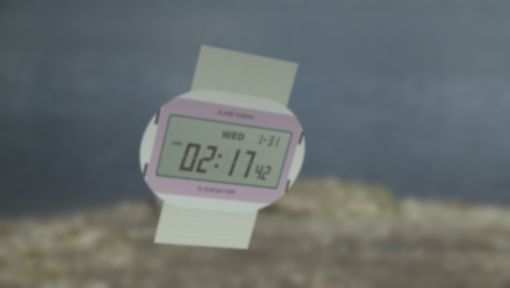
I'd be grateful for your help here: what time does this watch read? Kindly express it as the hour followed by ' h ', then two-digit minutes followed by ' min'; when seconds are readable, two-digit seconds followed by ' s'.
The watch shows 2 h 17 min 42 s
